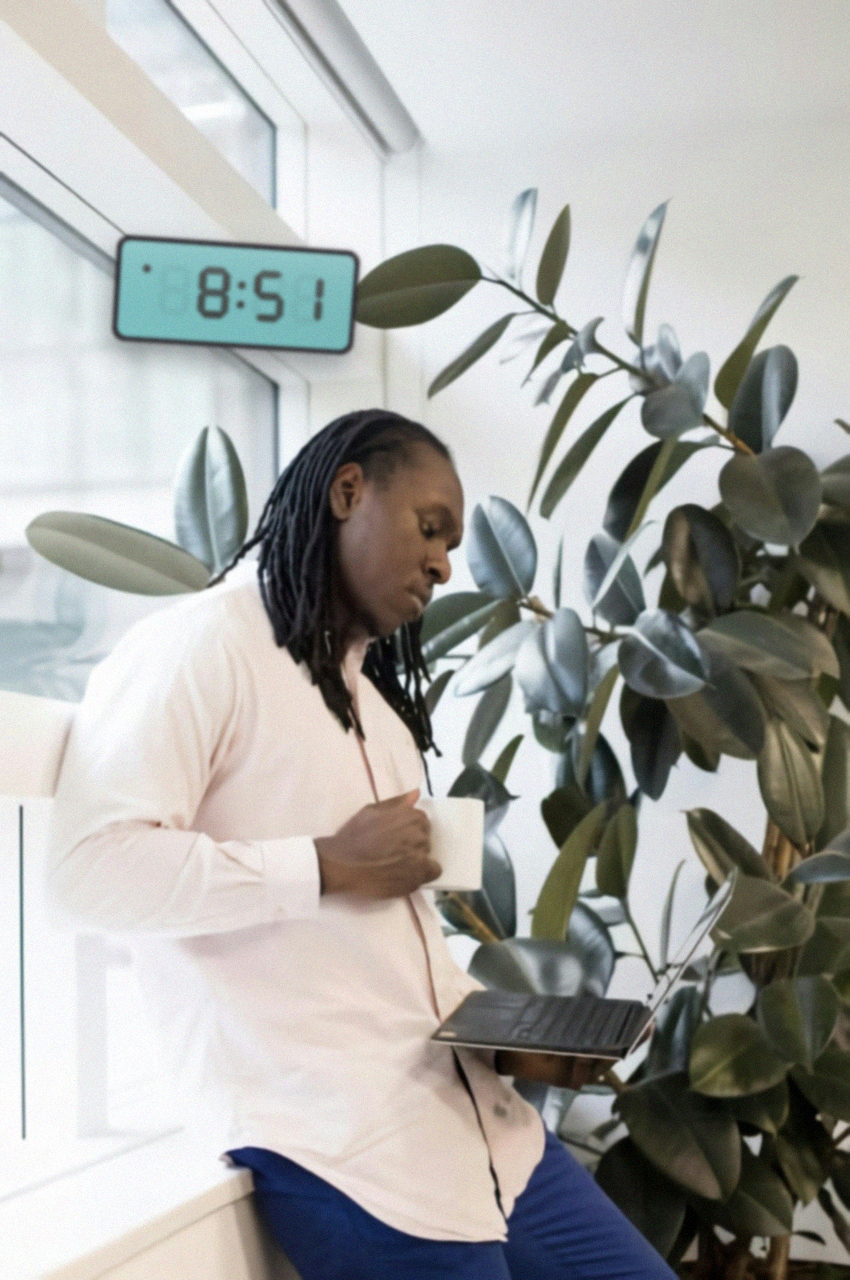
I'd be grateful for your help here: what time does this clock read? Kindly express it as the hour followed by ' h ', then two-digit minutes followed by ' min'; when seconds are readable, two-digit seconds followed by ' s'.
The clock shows 8 h 51 min
